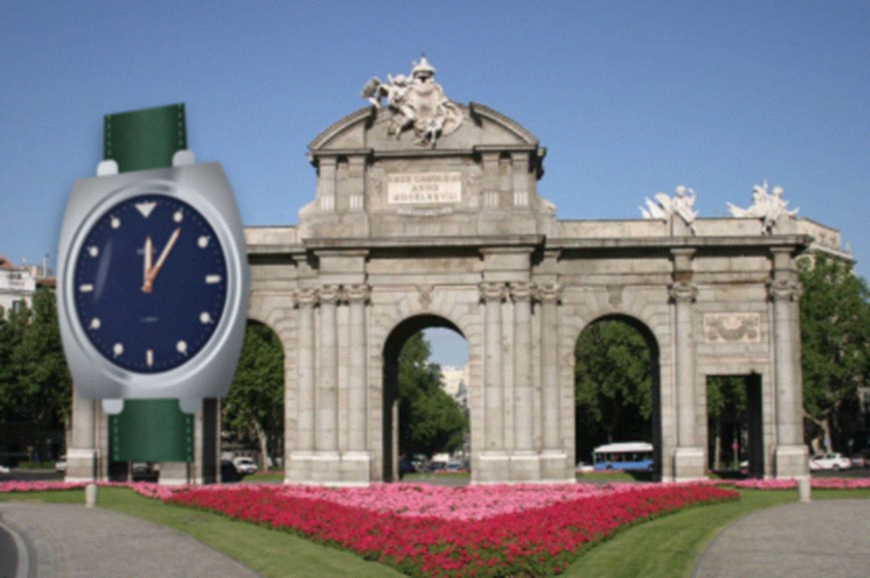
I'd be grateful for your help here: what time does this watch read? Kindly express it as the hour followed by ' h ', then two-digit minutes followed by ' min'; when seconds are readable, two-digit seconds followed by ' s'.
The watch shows 12 h 06 min
